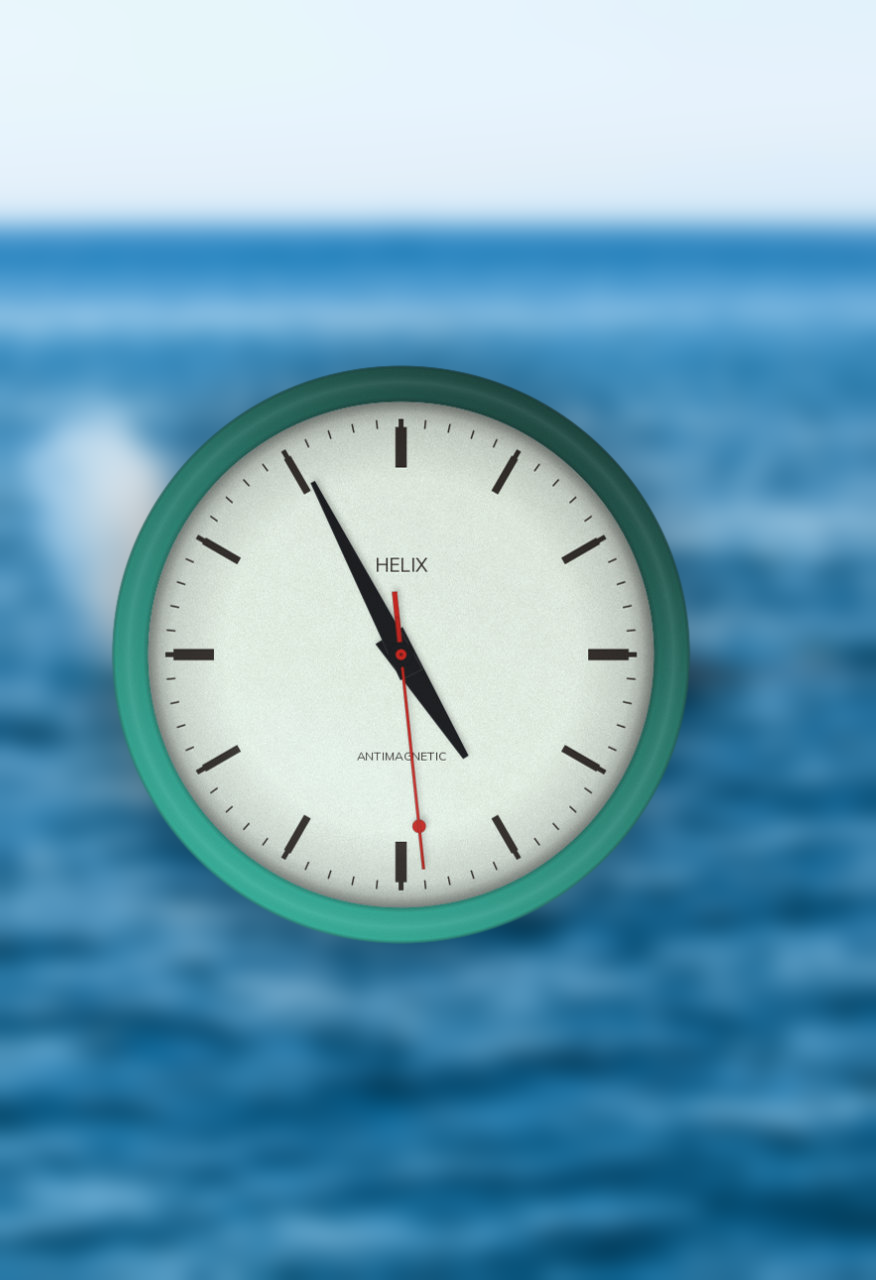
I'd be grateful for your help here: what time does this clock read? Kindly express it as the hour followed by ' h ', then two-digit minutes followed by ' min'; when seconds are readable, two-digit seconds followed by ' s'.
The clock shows 4 h 55 min 29 s
